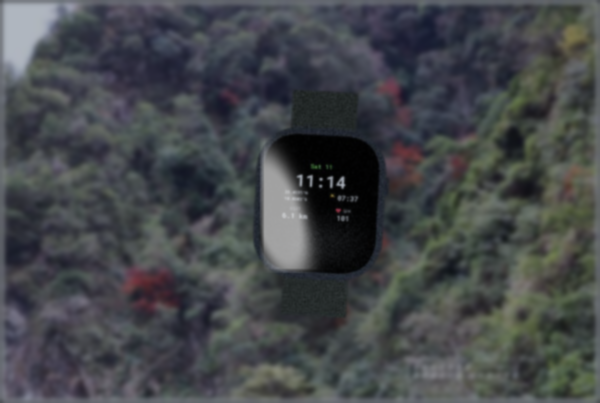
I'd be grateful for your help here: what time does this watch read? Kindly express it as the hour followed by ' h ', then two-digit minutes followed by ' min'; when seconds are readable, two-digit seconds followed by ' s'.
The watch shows 11 h 14 min
